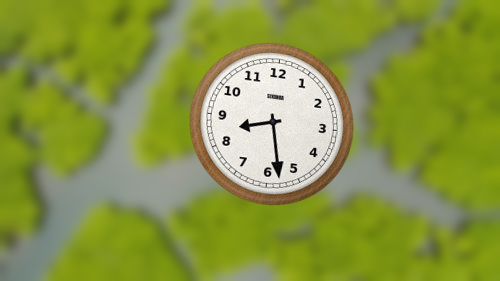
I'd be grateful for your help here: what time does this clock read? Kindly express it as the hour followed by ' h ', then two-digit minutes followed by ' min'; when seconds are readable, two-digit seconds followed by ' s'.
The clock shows 8 h 28 min
